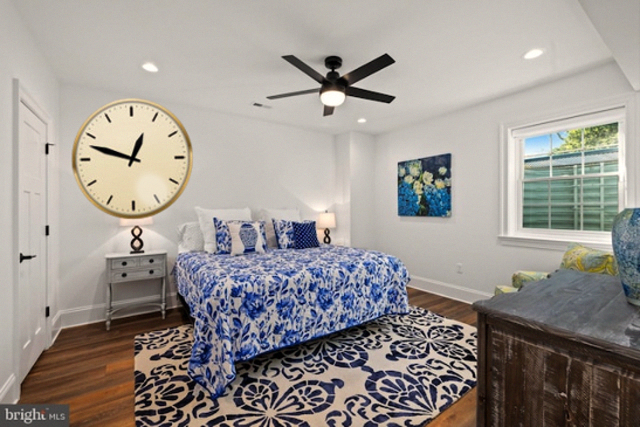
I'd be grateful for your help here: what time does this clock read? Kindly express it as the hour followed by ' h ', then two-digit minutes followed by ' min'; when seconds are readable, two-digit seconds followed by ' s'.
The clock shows 12 h 48 min
